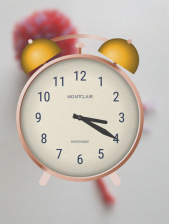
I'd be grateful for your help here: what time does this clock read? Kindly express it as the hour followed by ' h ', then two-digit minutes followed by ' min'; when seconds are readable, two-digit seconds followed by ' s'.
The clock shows 3 h 20 min
